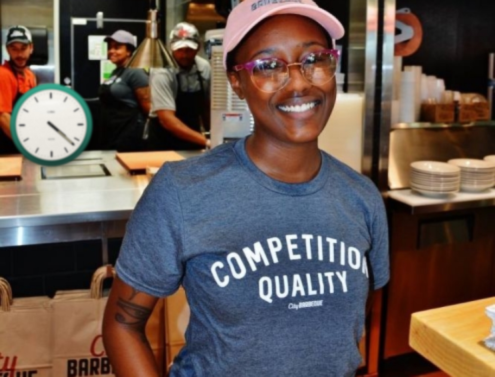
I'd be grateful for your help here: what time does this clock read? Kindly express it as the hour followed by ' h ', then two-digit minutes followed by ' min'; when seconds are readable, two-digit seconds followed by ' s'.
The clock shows 4 h 22 min
